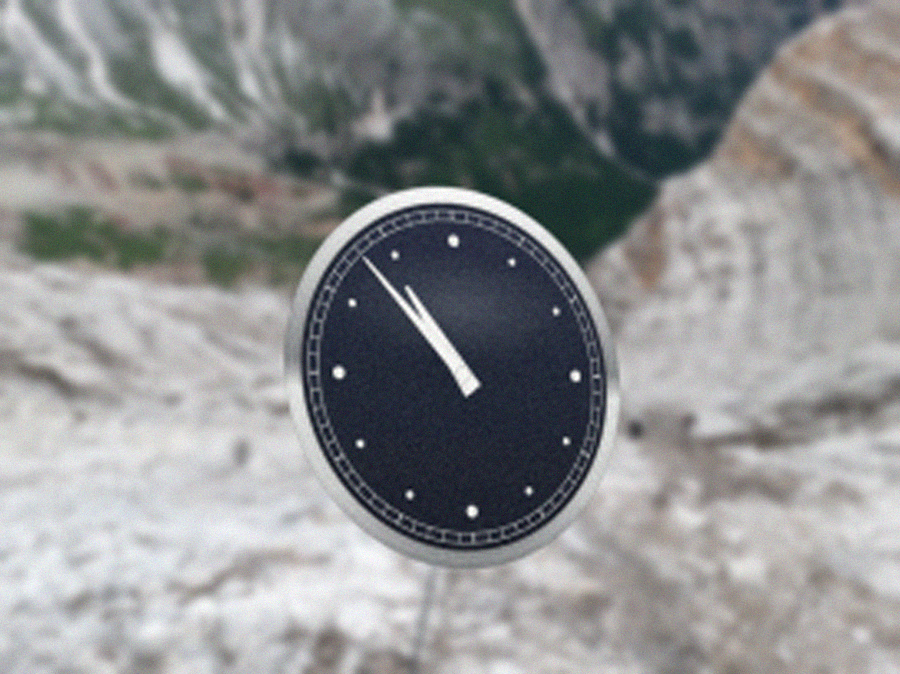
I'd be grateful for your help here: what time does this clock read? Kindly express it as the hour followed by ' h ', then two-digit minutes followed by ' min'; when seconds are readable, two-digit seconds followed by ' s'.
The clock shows 10 h 53 min
